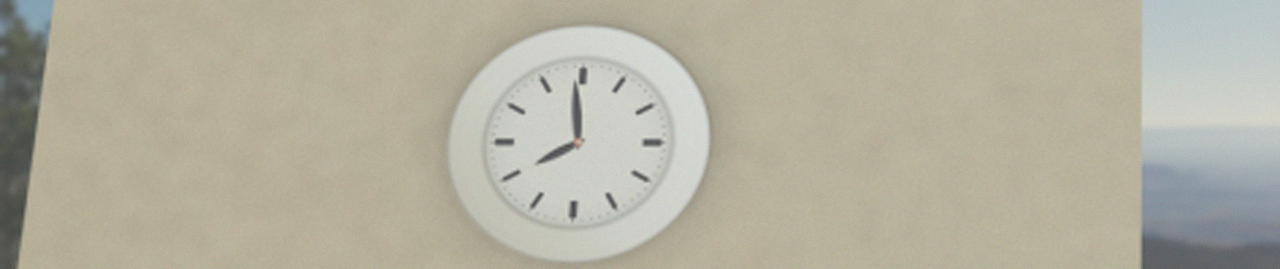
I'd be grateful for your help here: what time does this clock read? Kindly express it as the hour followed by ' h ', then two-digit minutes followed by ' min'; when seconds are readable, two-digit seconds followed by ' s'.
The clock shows 7 h 59 min
